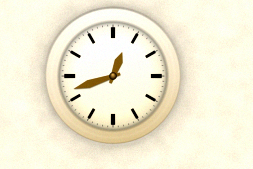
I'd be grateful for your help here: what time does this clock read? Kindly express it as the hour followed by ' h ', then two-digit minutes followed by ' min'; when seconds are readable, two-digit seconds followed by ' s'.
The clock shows 12 h 42 min
